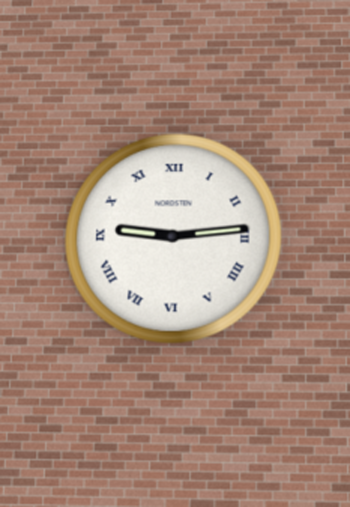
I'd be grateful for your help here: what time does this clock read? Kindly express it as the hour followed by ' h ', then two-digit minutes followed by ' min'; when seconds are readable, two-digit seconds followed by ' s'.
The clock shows 9 h 14 min
